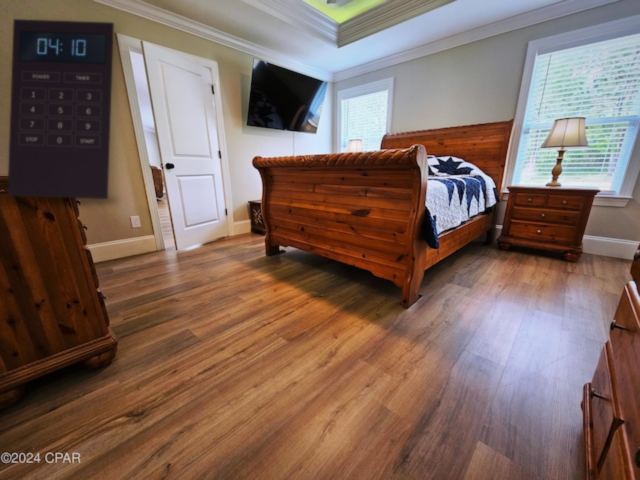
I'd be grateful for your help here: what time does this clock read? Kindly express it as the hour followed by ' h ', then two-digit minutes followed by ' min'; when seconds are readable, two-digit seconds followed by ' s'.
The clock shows 4 h 10 min
